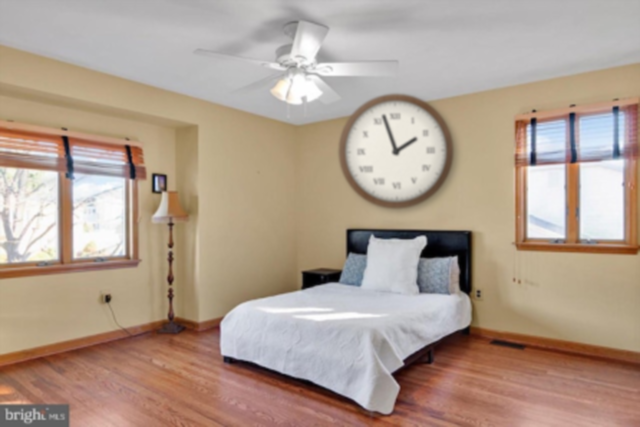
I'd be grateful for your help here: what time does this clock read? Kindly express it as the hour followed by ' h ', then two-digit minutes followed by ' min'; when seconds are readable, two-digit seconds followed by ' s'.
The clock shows 1 h 57 min
